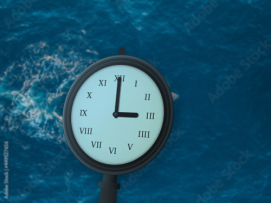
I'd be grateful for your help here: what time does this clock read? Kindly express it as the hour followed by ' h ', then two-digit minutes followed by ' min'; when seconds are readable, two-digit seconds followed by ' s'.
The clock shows 3 h 00 min
